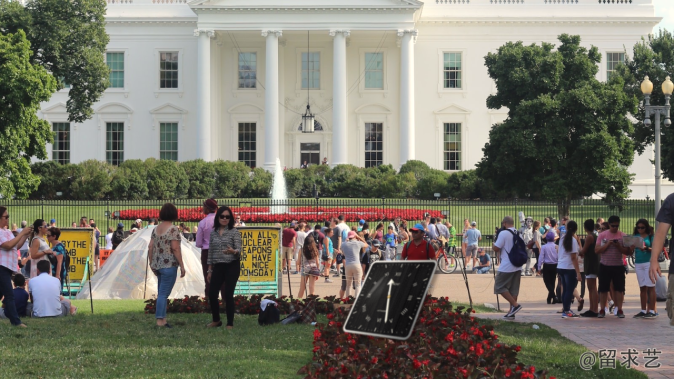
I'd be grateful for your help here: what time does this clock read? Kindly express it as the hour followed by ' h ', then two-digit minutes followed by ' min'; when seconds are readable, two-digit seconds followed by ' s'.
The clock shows 11 h 27 min
